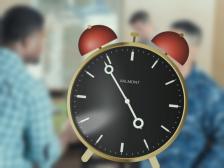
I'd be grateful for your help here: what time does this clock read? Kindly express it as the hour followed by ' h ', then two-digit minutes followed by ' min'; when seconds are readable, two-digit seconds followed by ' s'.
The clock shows 4 h 54 min
